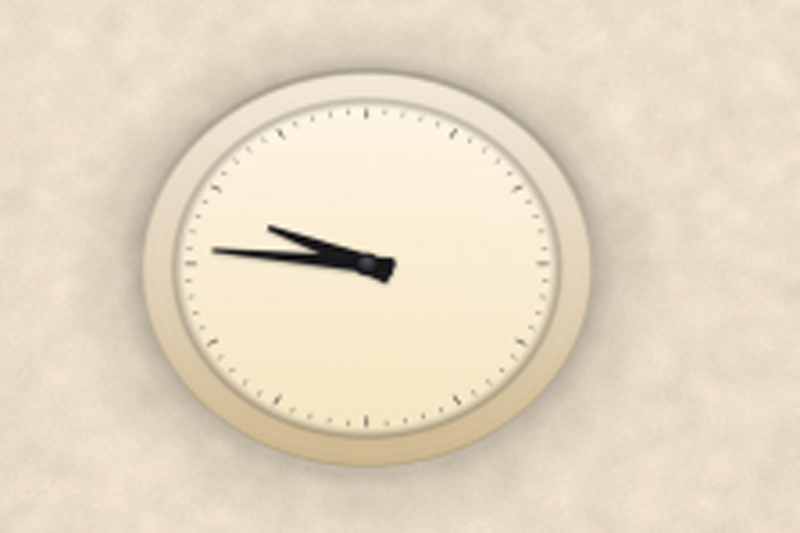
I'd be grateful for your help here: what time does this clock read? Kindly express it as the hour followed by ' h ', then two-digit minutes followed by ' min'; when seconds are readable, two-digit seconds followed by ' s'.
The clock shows 9 h 46 min
